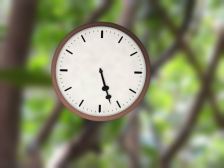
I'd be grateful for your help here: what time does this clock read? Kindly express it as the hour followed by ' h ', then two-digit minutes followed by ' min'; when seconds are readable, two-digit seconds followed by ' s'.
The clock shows 5 h 27 min
